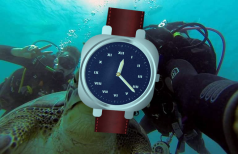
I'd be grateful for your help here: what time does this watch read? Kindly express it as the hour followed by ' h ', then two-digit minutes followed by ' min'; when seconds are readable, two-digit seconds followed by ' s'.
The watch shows 12 h 22 min
